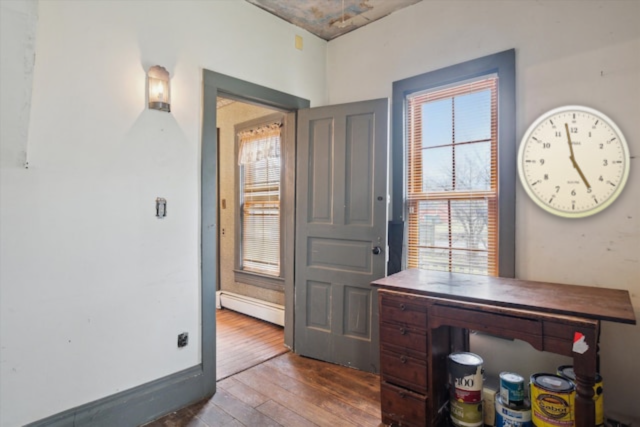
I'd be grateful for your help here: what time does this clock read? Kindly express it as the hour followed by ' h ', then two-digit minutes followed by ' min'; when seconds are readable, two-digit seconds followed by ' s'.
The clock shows 4 h 58 min
